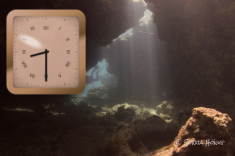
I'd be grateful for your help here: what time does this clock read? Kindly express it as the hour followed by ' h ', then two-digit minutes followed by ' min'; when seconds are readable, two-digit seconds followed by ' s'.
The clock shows 8 h 30 min
